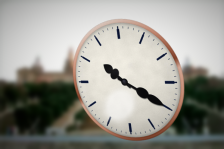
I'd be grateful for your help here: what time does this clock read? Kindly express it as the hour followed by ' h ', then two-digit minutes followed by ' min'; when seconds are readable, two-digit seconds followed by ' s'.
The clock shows 10 h 20 min
